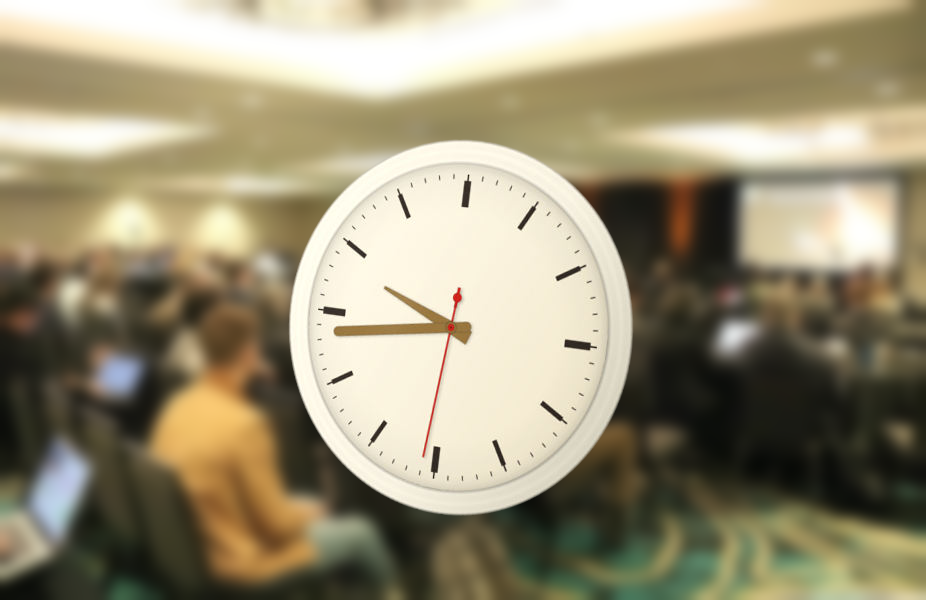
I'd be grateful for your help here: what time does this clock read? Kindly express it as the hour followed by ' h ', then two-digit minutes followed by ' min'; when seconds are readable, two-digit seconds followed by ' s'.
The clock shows 9 h 43 min 31 s
